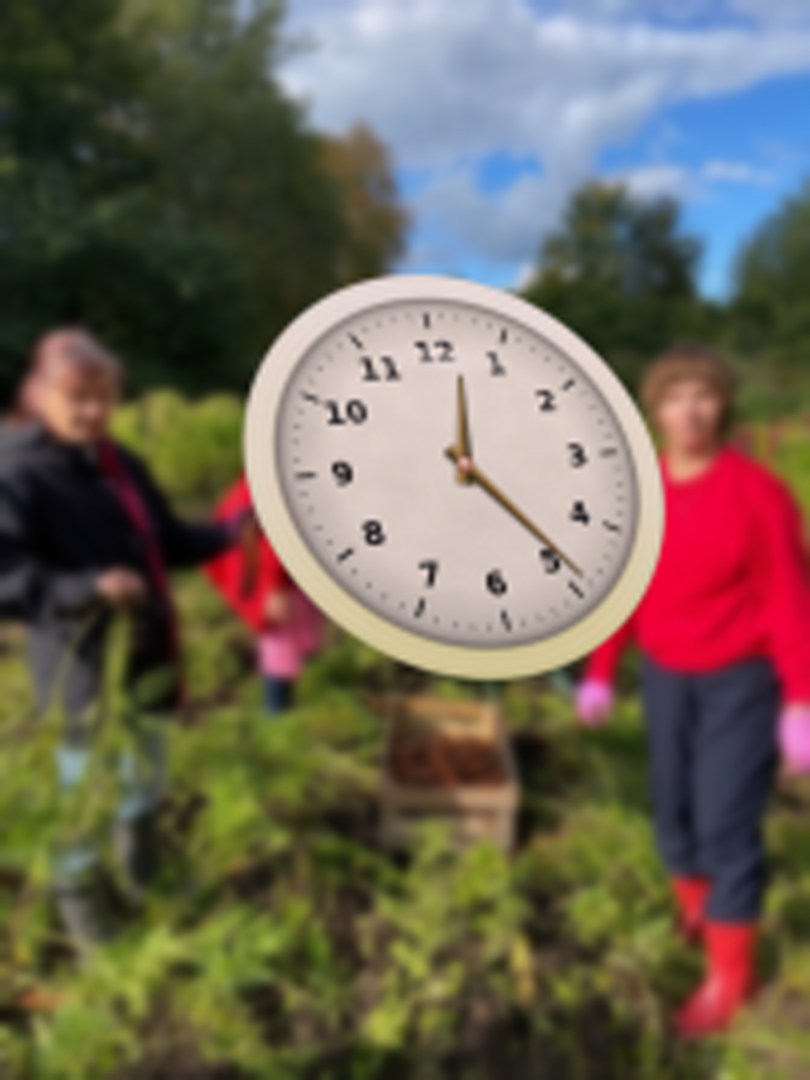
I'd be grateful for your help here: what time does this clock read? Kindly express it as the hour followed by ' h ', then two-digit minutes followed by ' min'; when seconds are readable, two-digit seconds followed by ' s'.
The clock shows 12 h 24 min
